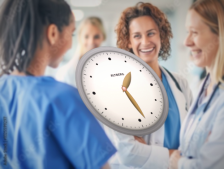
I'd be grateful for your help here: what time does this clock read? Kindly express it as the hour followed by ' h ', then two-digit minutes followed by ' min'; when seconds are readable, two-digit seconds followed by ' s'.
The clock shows 1 h 28 min
